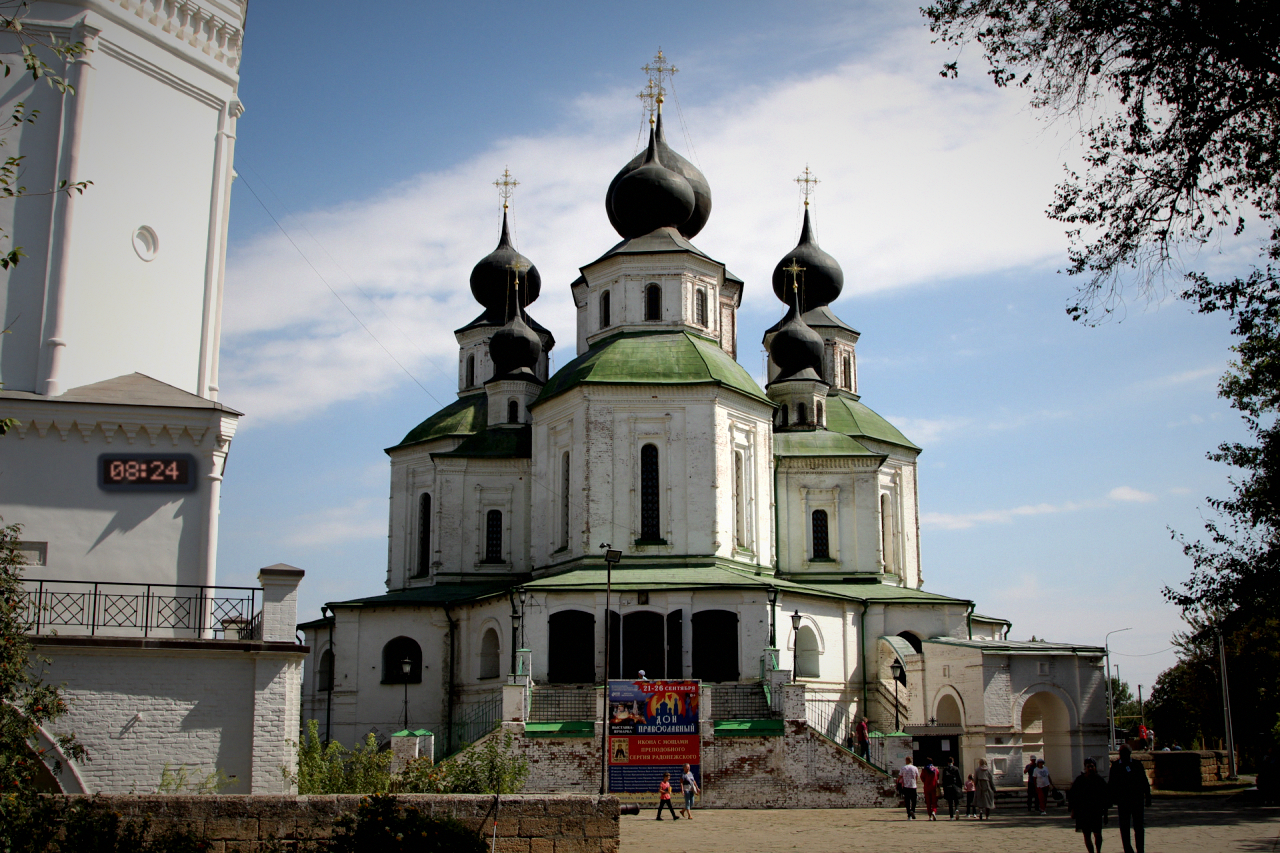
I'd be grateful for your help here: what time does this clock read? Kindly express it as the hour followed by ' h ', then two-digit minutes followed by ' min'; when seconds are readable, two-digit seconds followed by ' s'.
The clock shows 8 h 24 min
